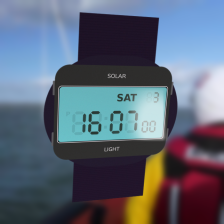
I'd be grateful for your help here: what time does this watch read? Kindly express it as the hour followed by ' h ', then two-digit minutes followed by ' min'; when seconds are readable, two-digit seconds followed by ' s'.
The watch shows 16 h 07 min 00 s
